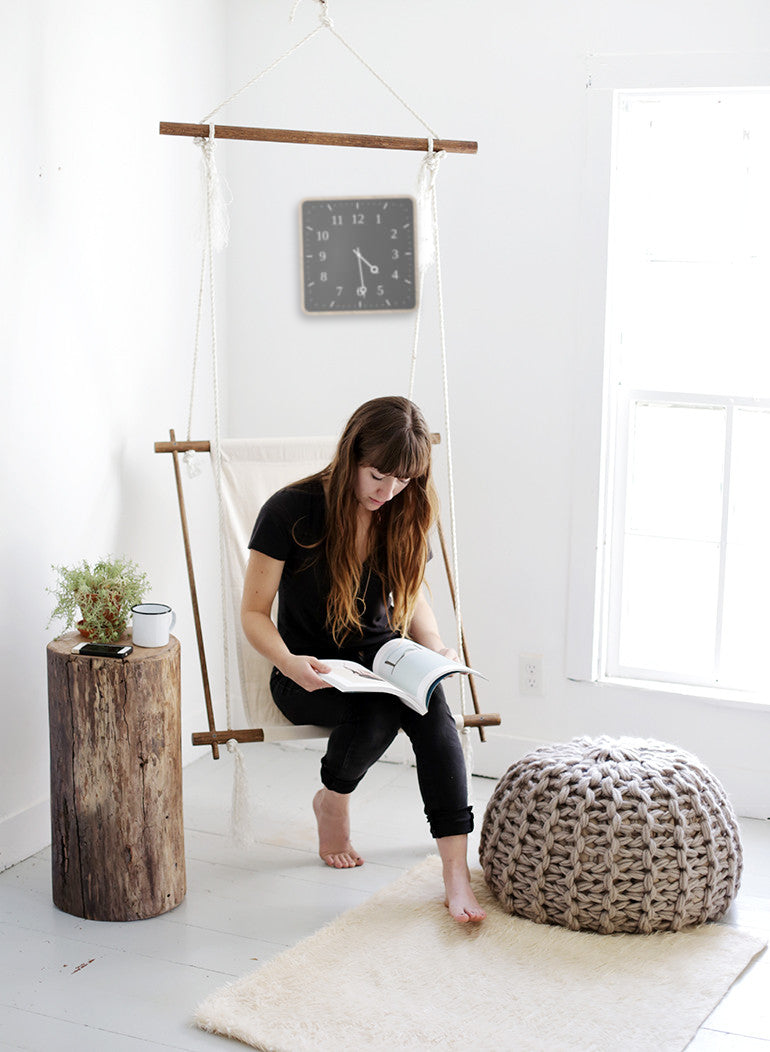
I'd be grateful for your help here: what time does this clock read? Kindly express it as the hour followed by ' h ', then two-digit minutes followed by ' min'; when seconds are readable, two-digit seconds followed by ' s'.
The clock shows 4 h 29 min
